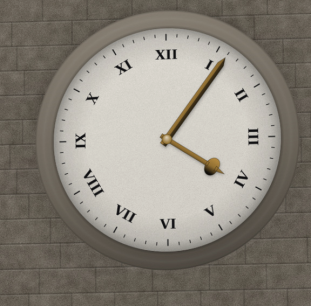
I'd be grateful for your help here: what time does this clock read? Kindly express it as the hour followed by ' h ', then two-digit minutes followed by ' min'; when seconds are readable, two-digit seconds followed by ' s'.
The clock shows 4 h 06 min
